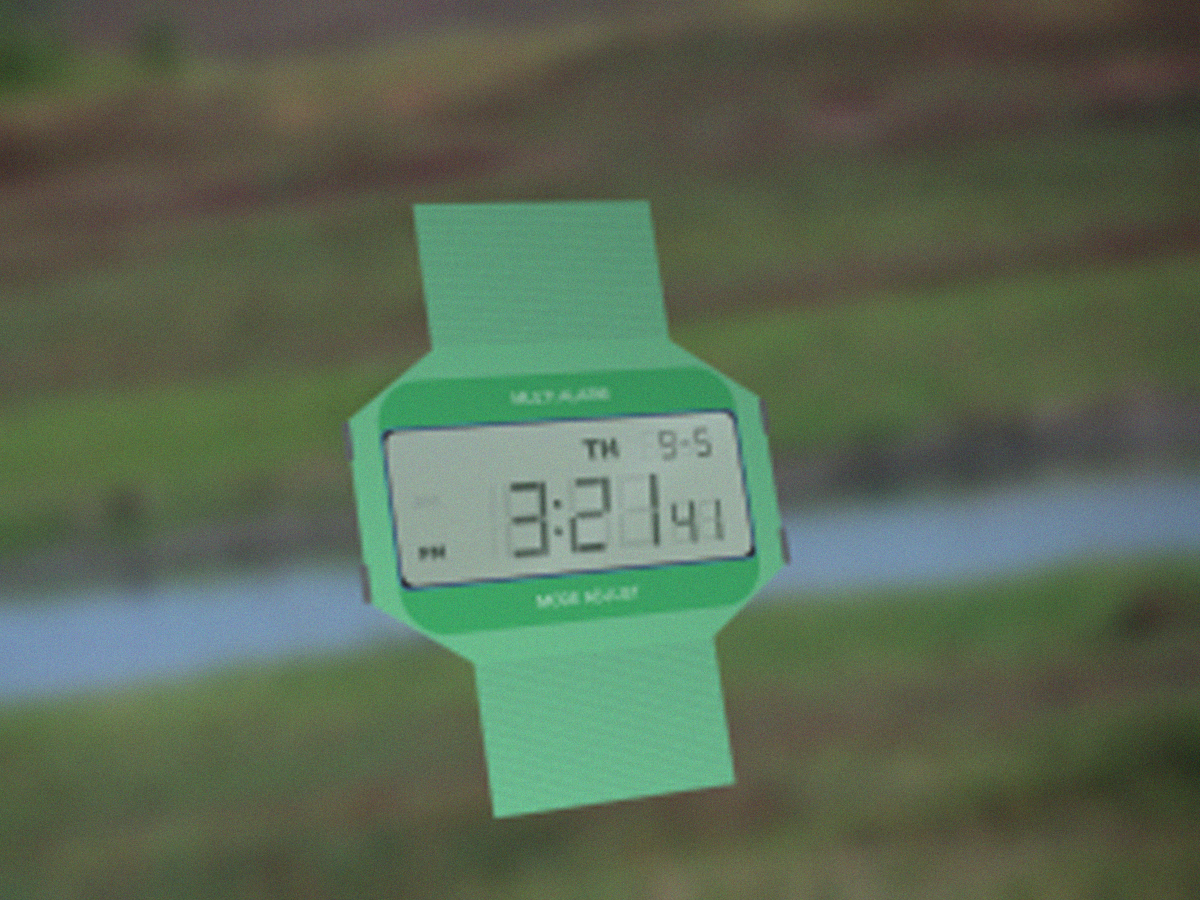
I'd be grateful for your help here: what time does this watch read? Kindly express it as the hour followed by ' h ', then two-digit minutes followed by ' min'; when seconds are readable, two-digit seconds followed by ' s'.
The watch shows 3 h 21 min 41 s
